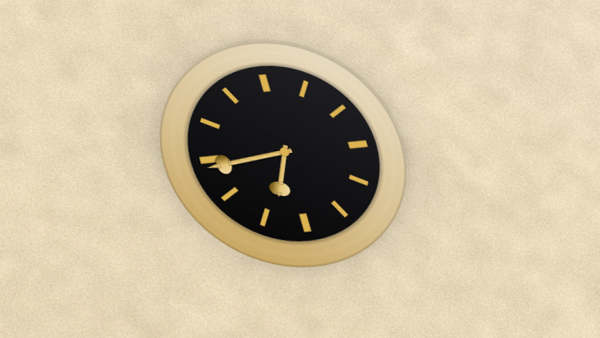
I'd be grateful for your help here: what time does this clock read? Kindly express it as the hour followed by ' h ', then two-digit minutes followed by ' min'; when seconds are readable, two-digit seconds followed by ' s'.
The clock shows 6 h 44 min
